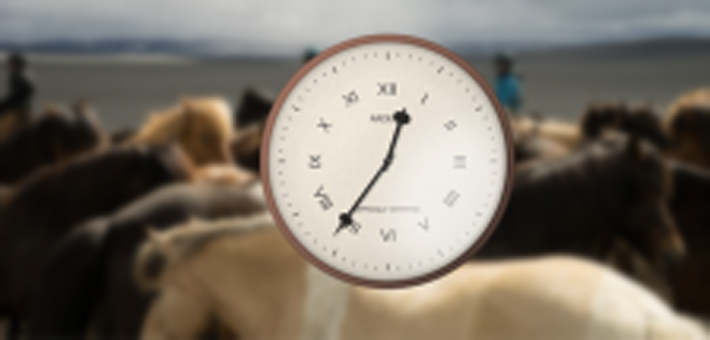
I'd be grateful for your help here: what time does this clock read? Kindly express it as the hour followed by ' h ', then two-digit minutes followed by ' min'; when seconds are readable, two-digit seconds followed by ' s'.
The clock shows 12 h 36 min
